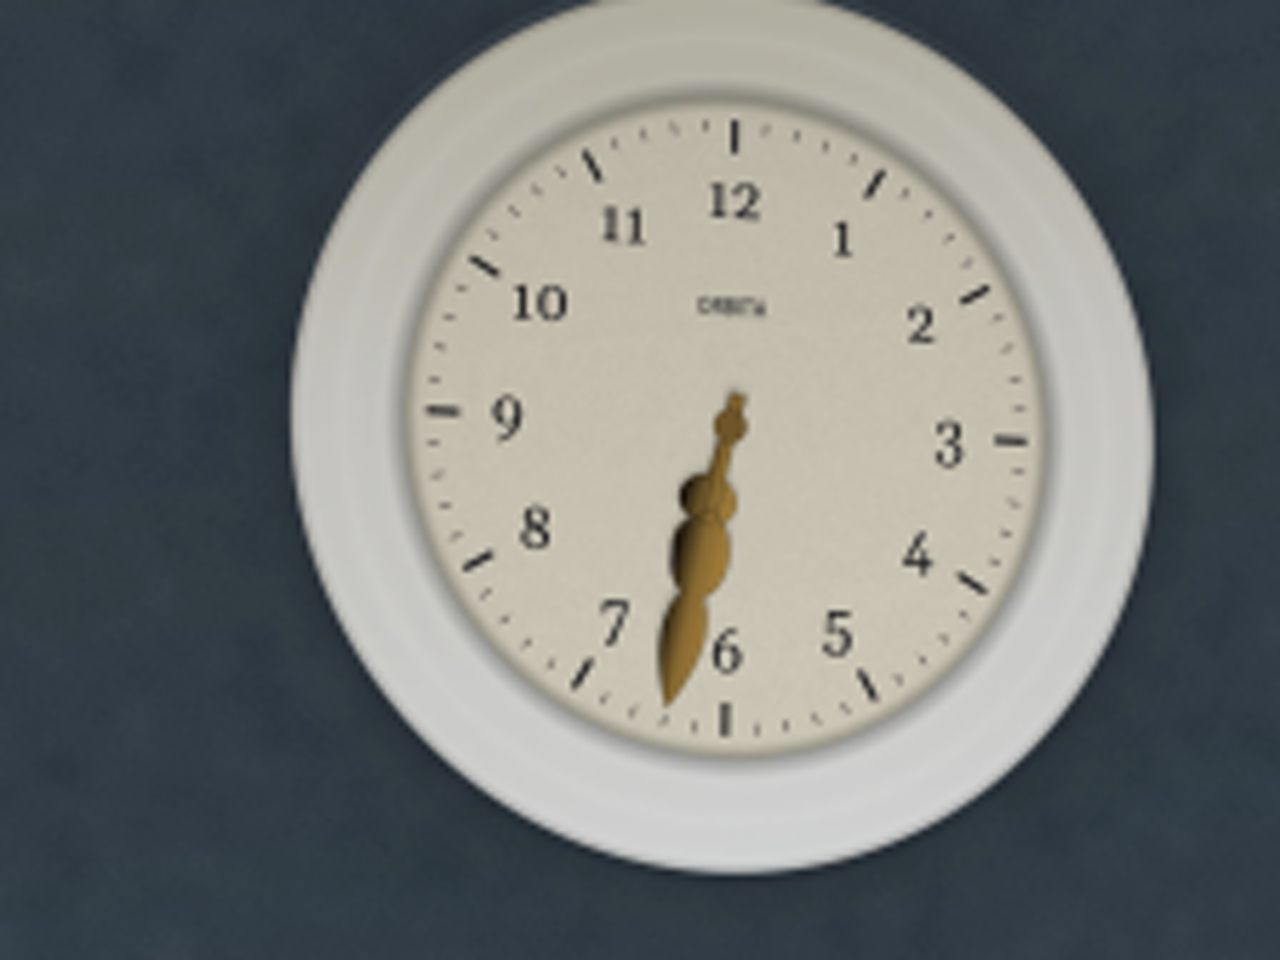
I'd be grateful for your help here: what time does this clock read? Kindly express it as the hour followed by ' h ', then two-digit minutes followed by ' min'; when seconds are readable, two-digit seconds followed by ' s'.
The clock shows 6 h 32 min
